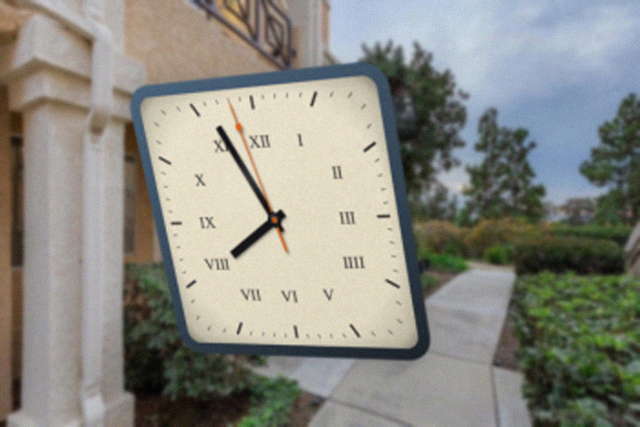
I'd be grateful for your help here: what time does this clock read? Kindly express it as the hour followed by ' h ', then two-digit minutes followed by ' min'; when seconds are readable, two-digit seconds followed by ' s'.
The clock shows 7 h 55 min 58 s
